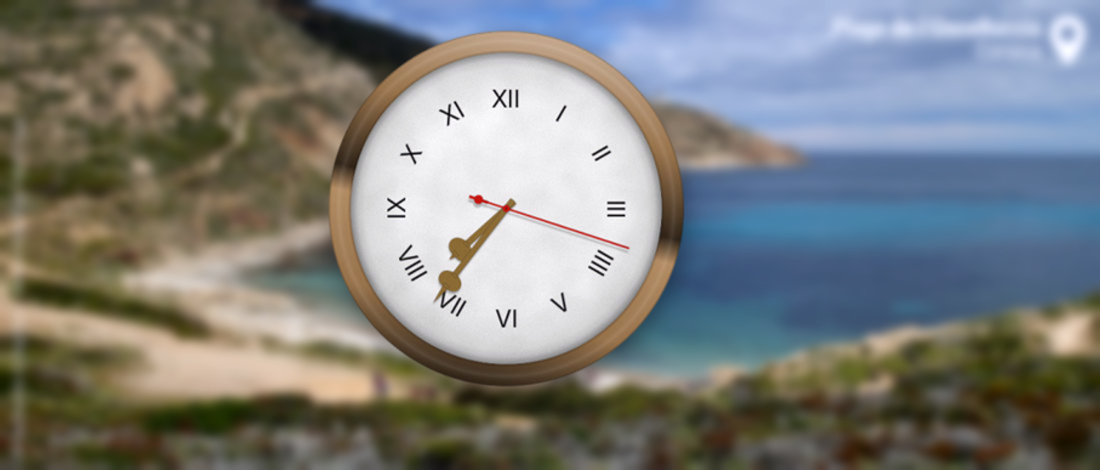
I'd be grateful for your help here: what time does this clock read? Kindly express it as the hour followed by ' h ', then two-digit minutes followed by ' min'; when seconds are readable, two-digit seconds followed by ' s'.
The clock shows 7 h 36 min 18 s
